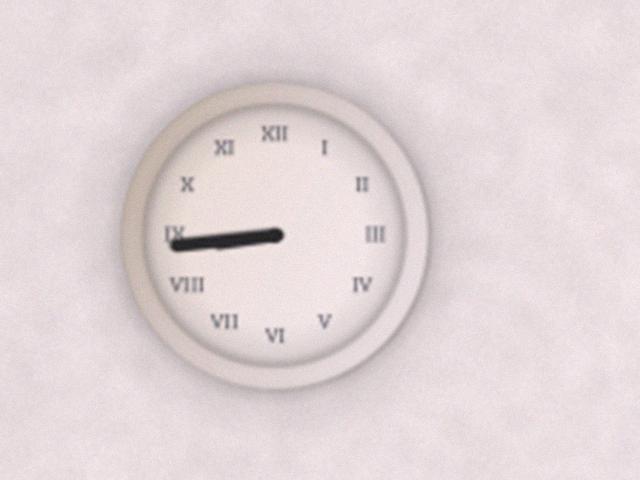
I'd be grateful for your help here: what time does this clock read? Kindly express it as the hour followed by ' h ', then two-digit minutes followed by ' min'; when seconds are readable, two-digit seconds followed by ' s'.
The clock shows 8 h 44 min
